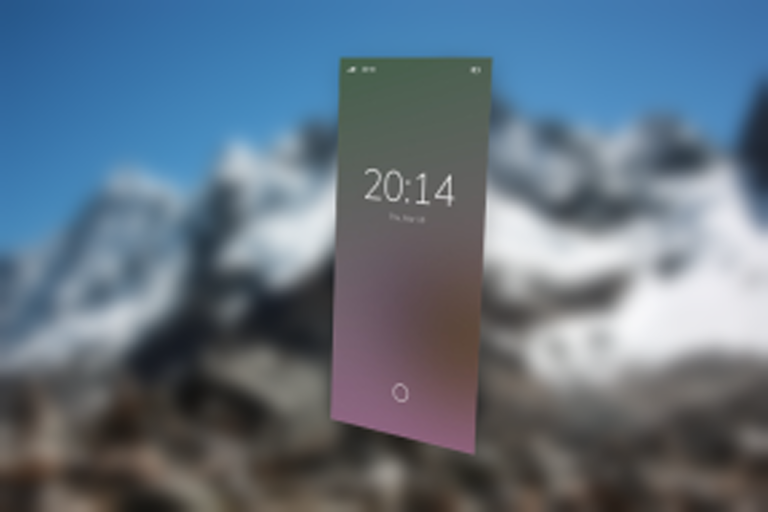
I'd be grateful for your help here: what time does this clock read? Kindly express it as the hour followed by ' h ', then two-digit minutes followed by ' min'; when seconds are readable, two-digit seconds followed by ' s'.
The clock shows 20 h 14 min
